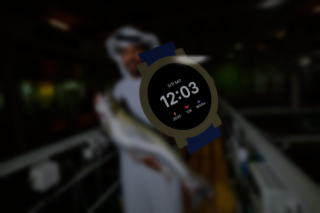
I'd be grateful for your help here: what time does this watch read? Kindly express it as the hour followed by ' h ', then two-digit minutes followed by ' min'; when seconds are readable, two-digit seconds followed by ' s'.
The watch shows 12 h 03 min
